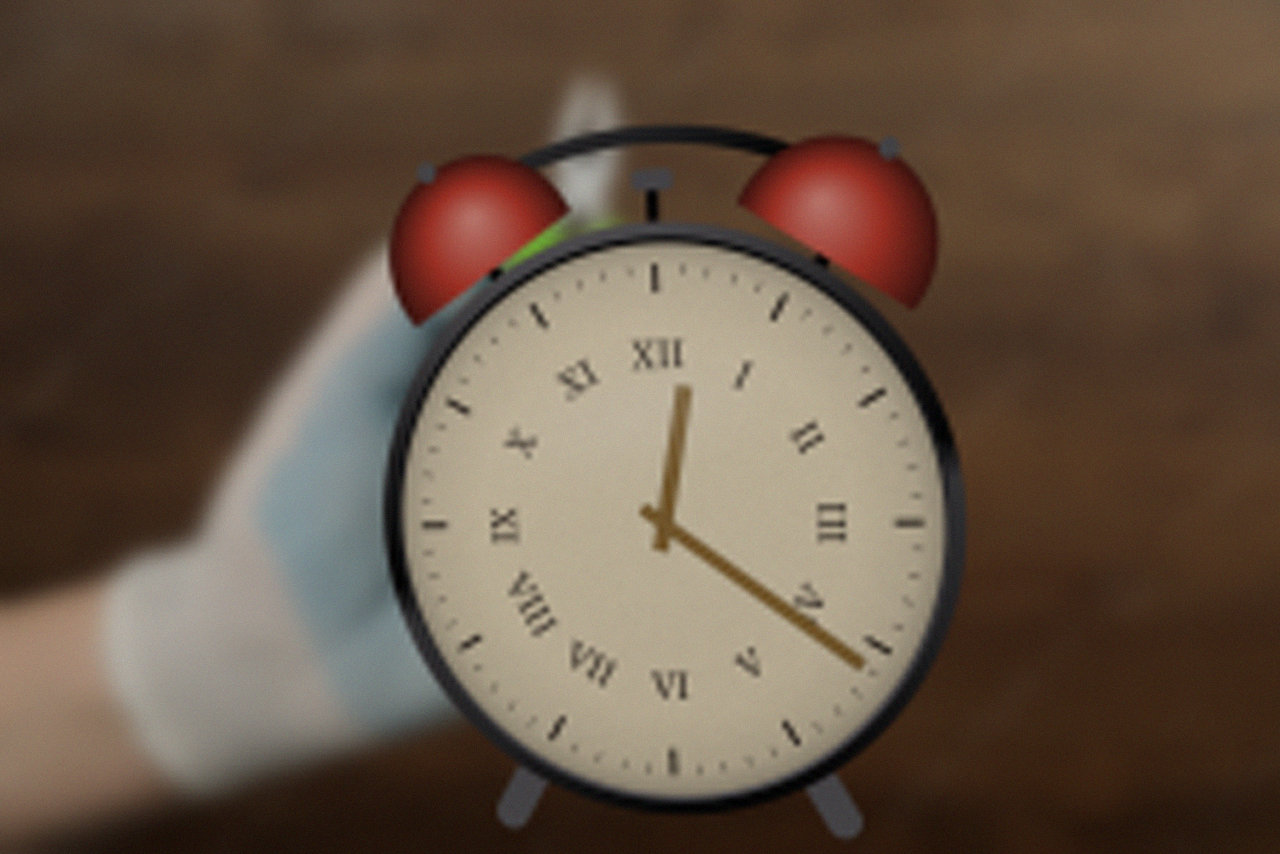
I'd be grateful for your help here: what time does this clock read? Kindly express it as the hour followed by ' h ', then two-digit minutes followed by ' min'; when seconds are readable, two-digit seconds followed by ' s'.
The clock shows 12 h 21 min
